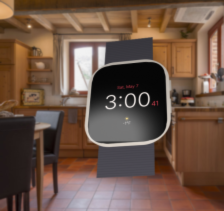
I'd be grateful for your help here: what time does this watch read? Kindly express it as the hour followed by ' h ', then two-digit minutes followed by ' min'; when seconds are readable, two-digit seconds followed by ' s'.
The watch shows 3 h 00 min
